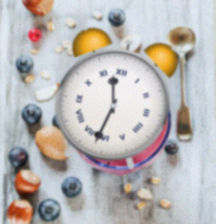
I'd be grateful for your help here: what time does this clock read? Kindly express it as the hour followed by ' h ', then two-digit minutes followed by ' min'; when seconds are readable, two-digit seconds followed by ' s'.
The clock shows 11 h 32 min
